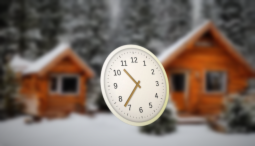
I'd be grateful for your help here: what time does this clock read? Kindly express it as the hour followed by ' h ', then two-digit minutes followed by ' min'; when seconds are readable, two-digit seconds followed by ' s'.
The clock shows 10 h 37 min
